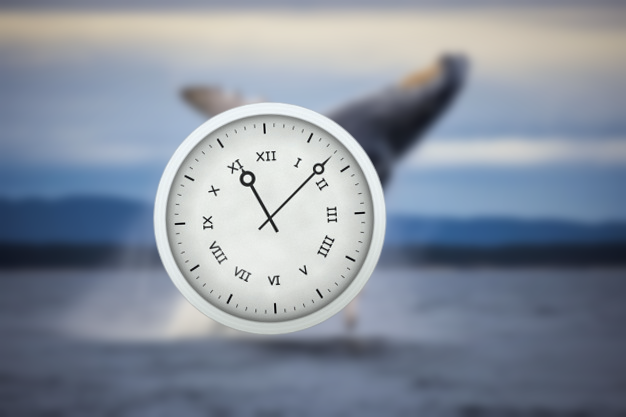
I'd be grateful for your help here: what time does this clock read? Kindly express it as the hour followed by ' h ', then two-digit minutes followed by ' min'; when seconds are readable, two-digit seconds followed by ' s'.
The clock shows 11 h 08 min
